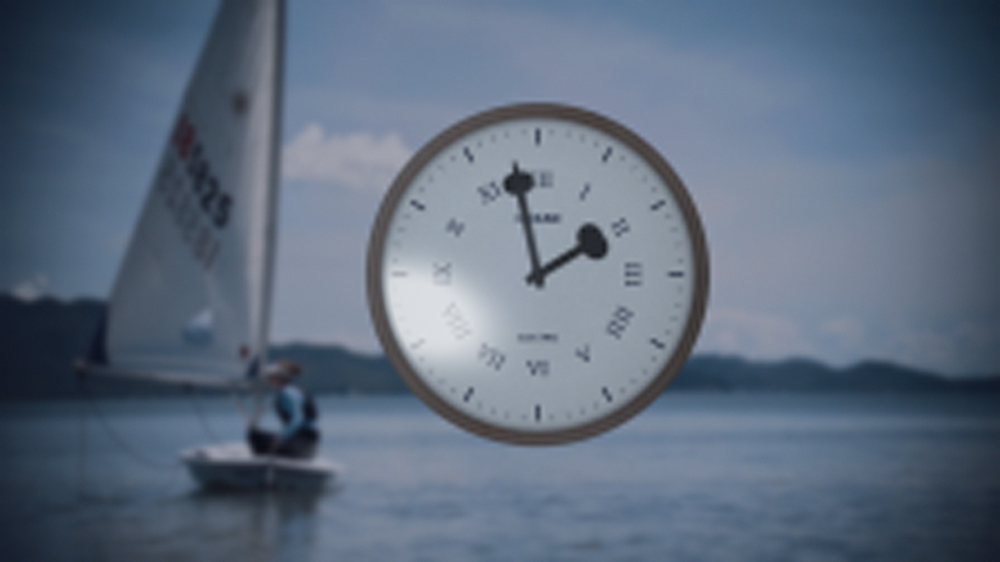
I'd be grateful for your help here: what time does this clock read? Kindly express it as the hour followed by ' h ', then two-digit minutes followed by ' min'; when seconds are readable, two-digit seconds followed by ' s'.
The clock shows 1 h 58 min
